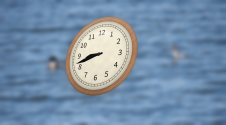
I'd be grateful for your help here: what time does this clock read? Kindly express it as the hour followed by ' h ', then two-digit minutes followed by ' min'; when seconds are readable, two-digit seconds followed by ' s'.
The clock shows 8 h 42 min
